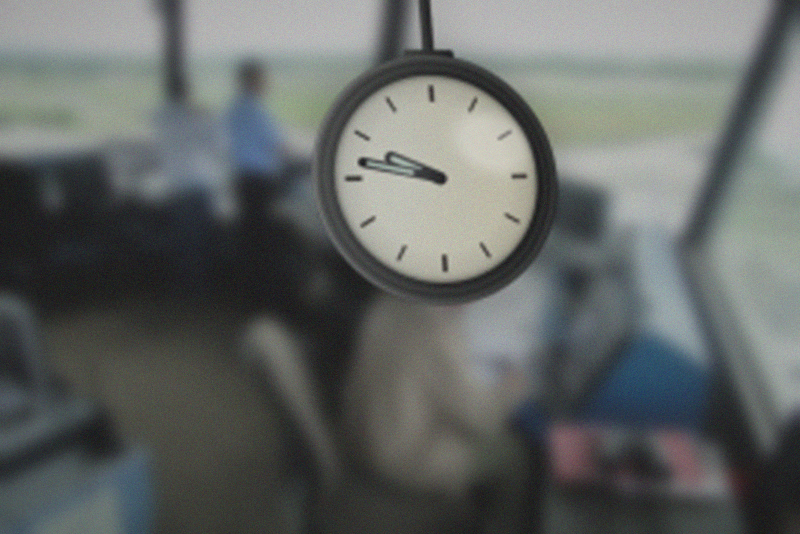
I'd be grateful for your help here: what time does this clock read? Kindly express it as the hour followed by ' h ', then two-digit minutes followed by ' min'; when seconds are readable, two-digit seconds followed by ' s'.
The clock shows 9 h 47 min
